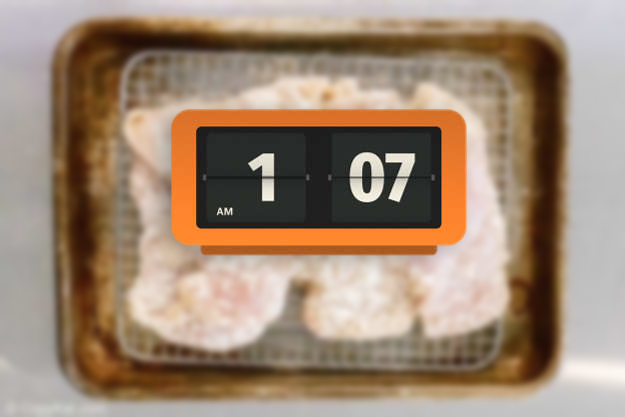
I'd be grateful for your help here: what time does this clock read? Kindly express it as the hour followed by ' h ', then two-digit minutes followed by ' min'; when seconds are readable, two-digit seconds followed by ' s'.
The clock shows 1 h 07 min
